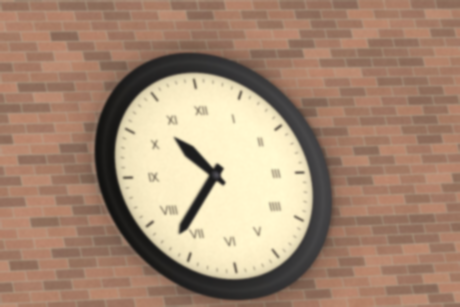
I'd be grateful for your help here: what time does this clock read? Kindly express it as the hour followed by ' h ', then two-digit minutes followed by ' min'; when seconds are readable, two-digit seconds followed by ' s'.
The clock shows 10 h 37 min
